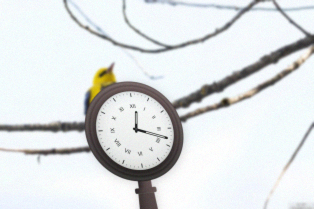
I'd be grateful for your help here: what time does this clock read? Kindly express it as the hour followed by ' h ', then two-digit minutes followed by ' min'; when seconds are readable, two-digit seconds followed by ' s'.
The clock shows 12 h 18 min
